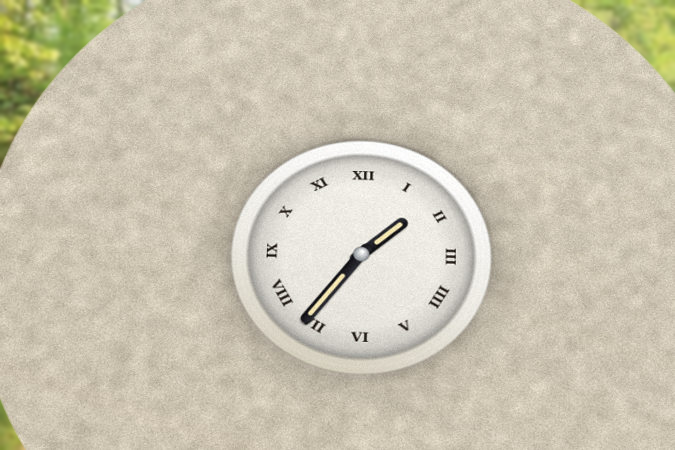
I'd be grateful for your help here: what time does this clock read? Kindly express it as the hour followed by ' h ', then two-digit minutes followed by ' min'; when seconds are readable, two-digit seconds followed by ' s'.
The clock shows 1 h 36 min
